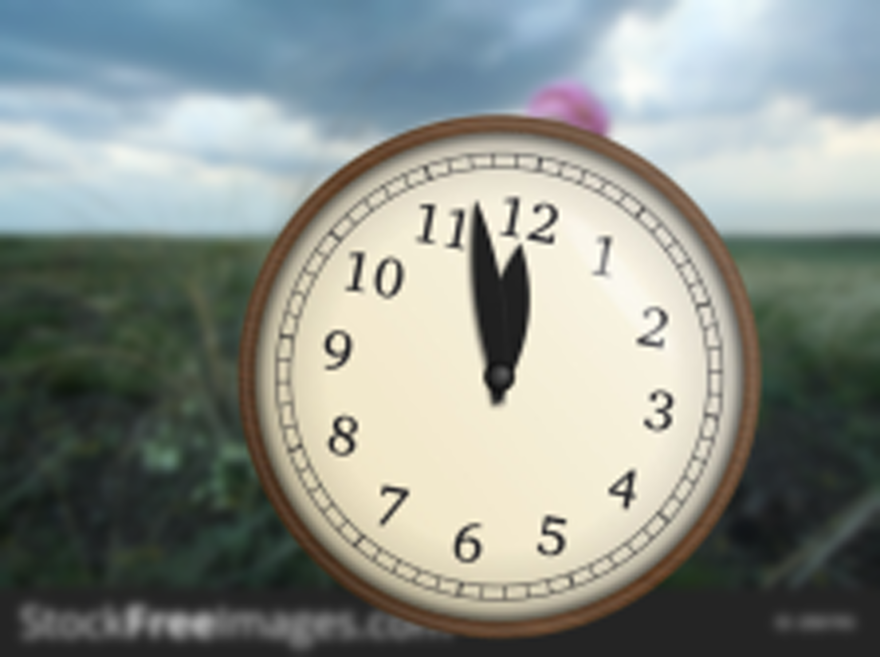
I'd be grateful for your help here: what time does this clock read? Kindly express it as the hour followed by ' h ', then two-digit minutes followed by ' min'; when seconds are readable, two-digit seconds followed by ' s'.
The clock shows 11 h 57 min
